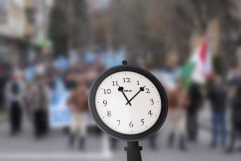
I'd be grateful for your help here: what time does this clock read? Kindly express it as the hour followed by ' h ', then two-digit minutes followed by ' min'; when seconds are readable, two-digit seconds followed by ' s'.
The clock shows 11 h 08 min
